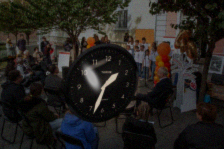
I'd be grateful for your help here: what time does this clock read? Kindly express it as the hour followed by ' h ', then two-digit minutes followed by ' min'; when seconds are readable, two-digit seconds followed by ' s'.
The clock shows 1 h 33 min
